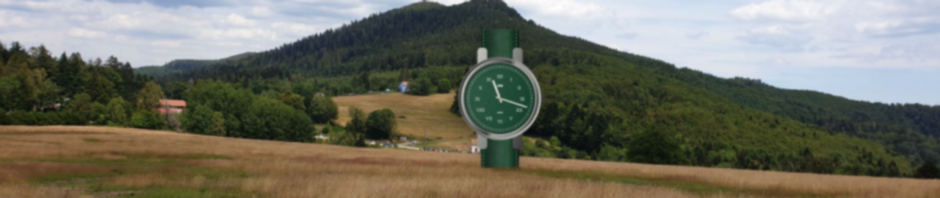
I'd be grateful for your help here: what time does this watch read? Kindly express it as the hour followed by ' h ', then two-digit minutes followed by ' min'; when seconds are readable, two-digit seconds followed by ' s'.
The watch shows 11 h 18 min
